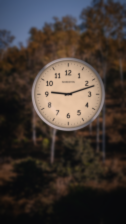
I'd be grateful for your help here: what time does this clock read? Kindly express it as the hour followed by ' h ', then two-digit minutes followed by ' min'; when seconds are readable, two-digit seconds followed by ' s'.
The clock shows 9 h 12 min
